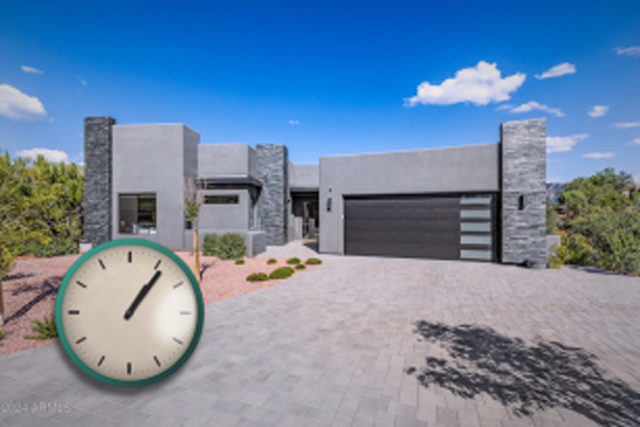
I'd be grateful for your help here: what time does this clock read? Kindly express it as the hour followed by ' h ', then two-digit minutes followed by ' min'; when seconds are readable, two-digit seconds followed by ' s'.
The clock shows 1 h 06 min
